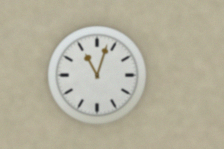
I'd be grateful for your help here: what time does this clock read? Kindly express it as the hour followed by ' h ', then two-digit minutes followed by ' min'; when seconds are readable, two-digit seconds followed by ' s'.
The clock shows 11 h 03 min
